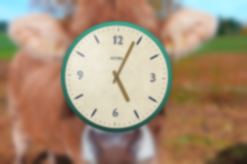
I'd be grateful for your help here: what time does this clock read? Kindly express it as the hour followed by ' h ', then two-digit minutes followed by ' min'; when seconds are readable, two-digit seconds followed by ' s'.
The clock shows 5 h 04 min
